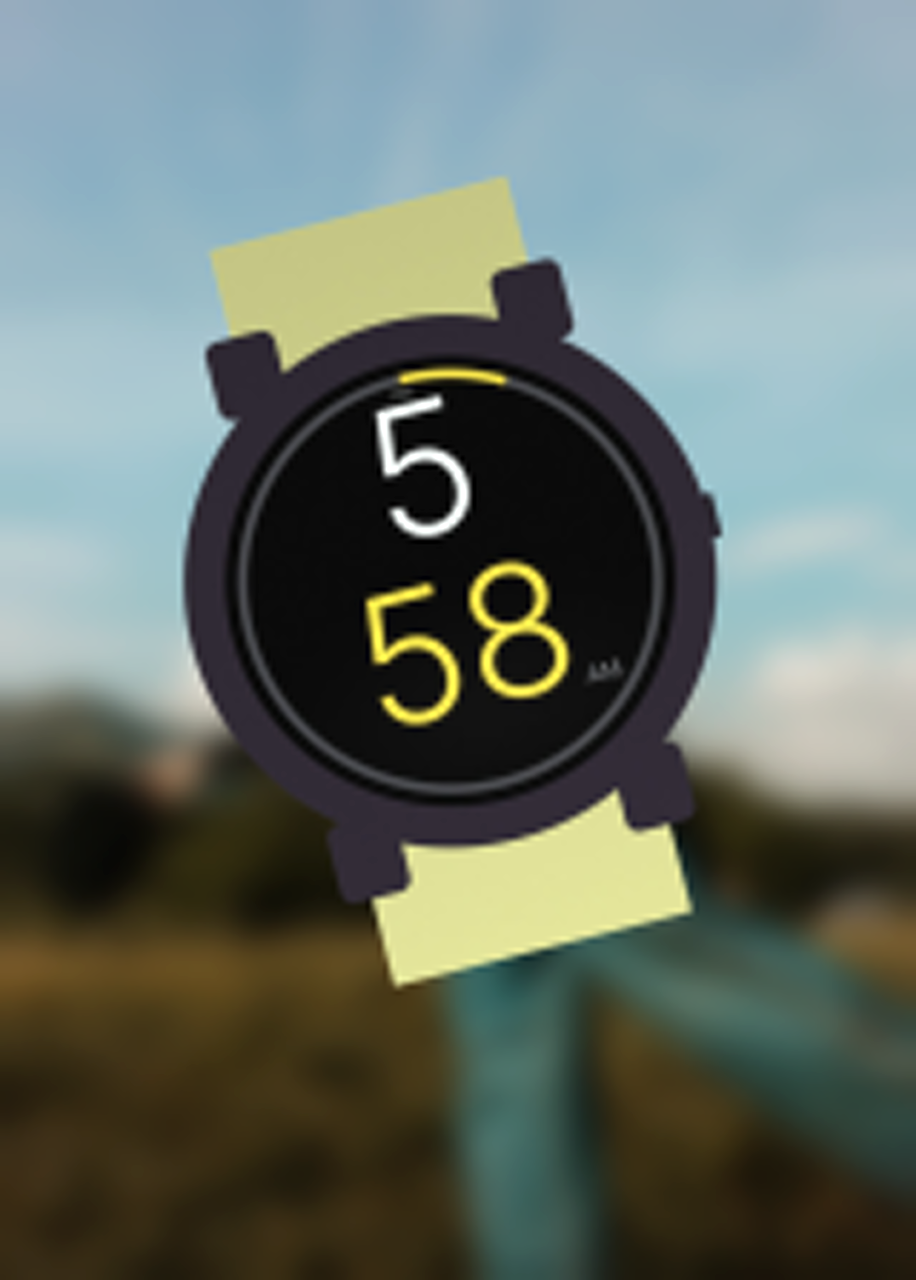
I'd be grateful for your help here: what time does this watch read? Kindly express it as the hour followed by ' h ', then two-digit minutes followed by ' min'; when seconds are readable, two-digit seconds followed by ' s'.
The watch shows 5 h 58 min
